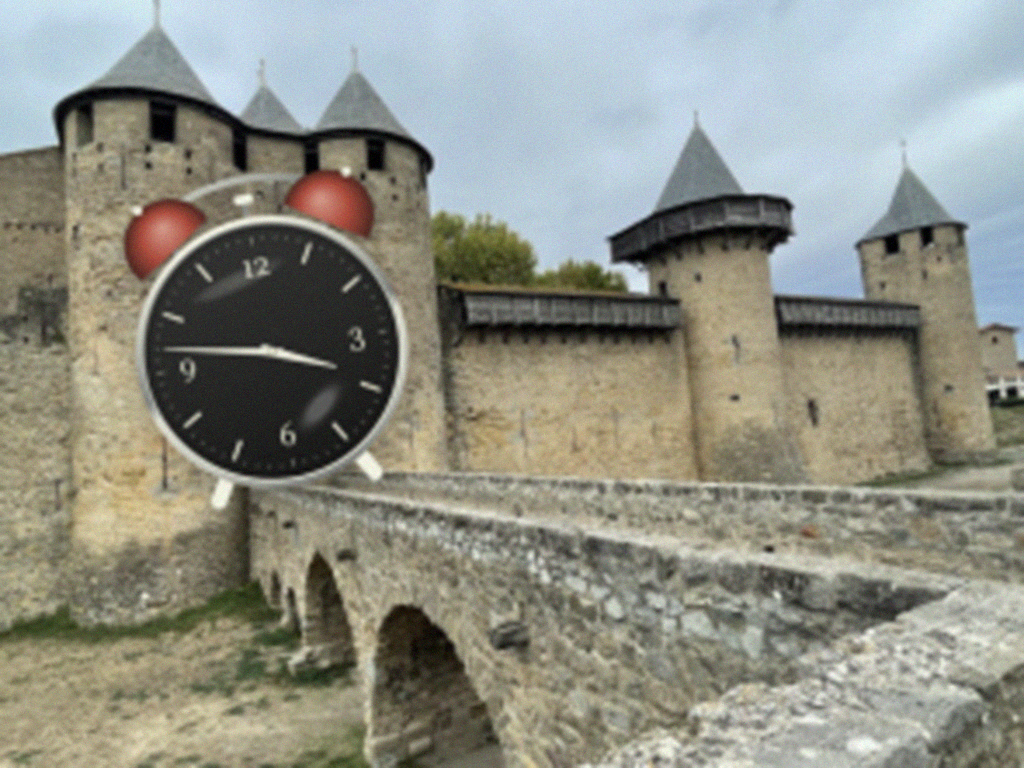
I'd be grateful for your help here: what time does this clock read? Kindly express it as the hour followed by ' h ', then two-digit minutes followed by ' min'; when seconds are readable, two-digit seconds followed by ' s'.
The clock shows 3 h 47 min
